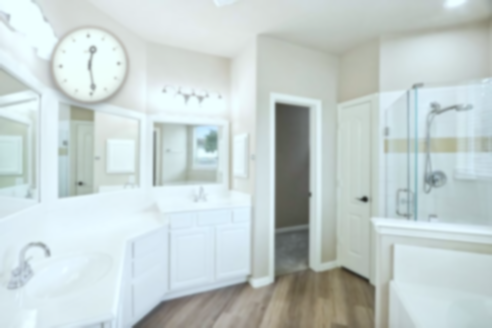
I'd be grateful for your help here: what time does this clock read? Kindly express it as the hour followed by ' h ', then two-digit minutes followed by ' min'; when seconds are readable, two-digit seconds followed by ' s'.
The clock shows 12 h 29 min
